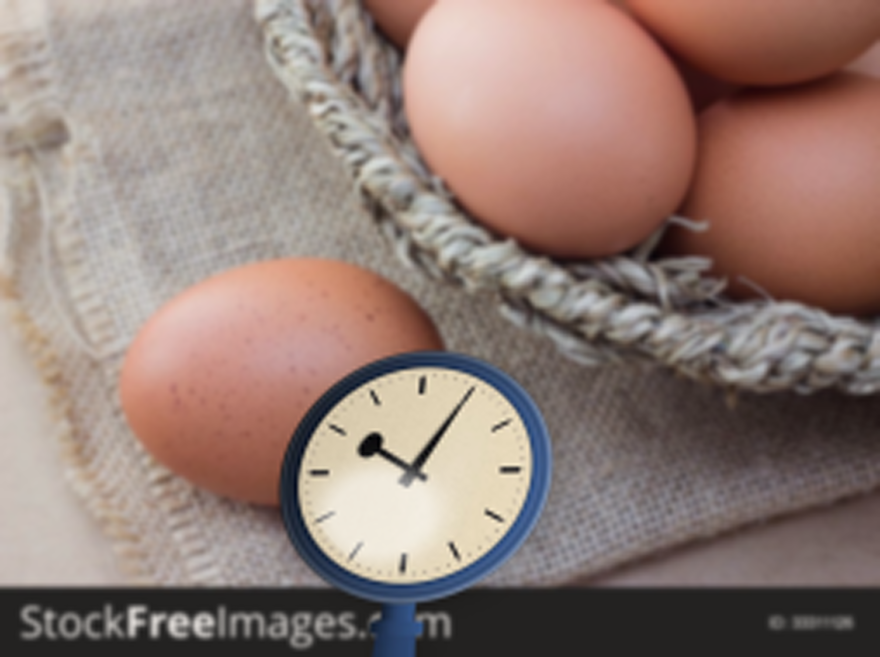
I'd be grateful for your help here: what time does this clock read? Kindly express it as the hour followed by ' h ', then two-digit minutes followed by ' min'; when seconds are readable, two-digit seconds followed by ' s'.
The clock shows 10 h 05 min
